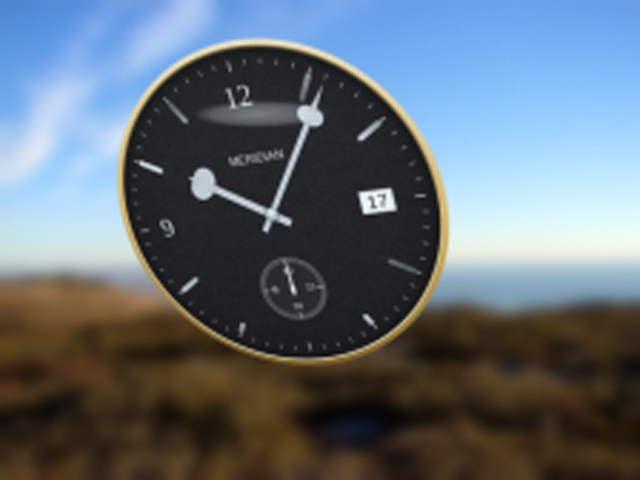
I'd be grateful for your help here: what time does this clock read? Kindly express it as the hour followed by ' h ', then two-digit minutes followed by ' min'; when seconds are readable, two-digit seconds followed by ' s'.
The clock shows 10 h 06 min
